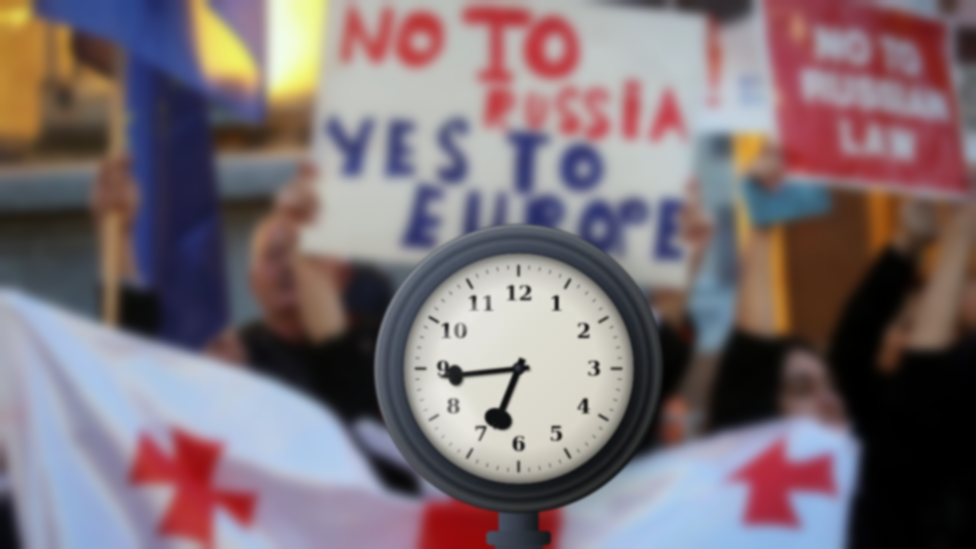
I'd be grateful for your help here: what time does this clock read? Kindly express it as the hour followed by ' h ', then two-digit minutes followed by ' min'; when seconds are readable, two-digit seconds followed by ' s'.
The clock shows 6 h 44 min
